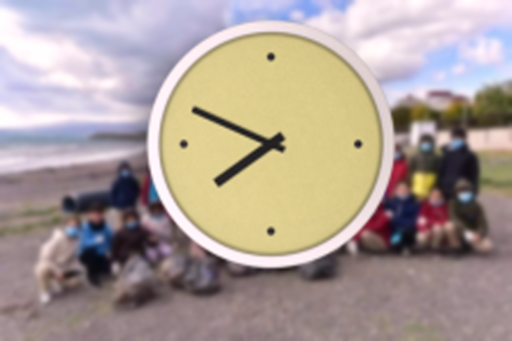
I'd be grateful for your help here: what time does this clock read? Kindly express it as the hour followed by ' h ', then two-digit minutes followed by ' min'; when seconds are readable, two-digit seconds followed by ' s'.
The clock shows 7 h 49 min
